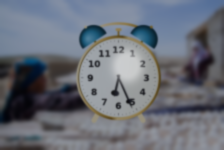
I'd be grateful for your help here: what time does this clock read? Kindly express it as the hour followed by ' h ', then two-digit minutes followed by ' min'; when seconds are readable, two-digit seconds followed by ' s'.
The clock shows 6 h 26 min
